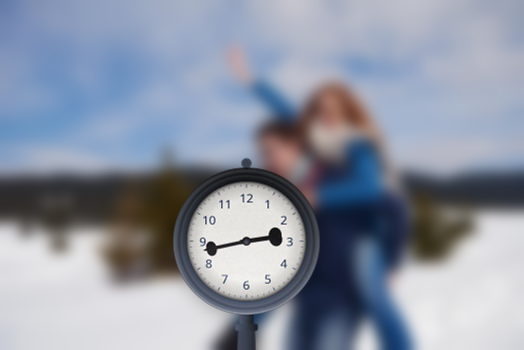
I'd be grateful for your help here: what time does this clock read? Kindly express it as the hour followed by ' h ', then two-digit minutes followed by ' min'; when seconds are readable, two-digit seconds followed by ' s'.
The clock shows 2 h 43 min
